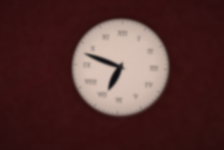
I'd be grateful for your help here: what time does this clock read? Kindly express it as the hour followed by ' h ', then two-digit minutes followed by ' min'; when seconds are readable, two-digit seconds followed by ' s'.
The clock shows 6 h 48 min
